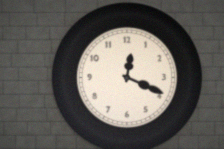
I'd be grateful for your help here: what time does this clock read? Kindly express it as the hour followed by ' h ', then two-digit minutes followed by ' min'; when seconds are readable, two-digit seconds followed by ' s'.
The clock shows 12 h 19 min
